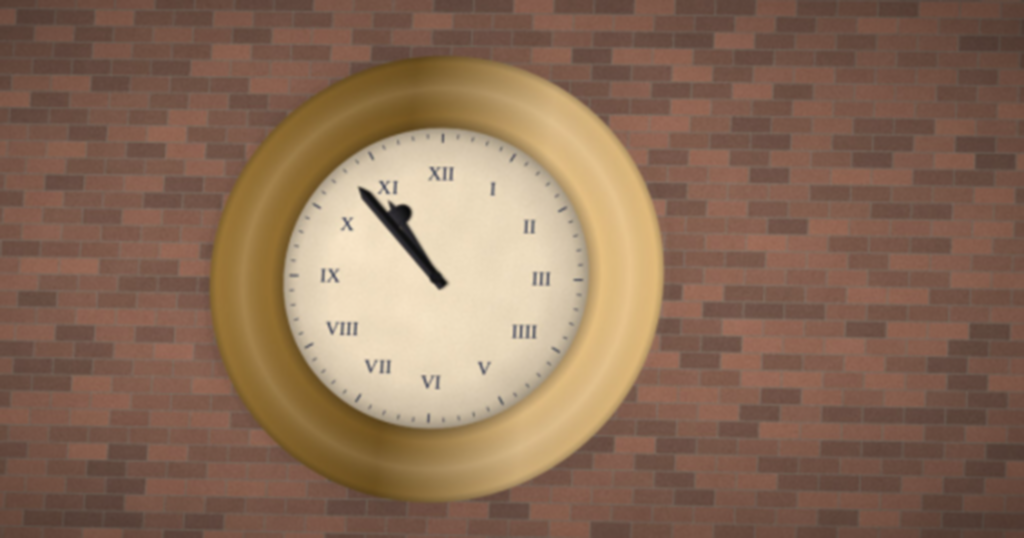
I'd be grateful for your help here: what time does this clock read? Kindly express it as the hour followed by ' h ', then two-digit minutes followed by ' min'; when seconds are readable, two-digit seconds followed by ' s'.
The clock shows 10 h 53 min
